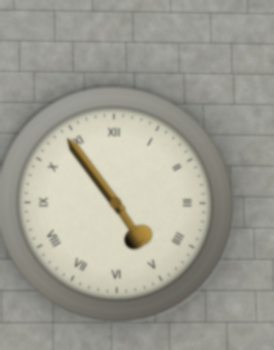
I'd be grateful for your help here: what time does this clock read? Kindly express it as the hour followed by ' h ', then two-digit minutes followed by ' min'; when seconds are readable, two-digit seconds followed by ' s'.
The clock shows 4 h 54 min
